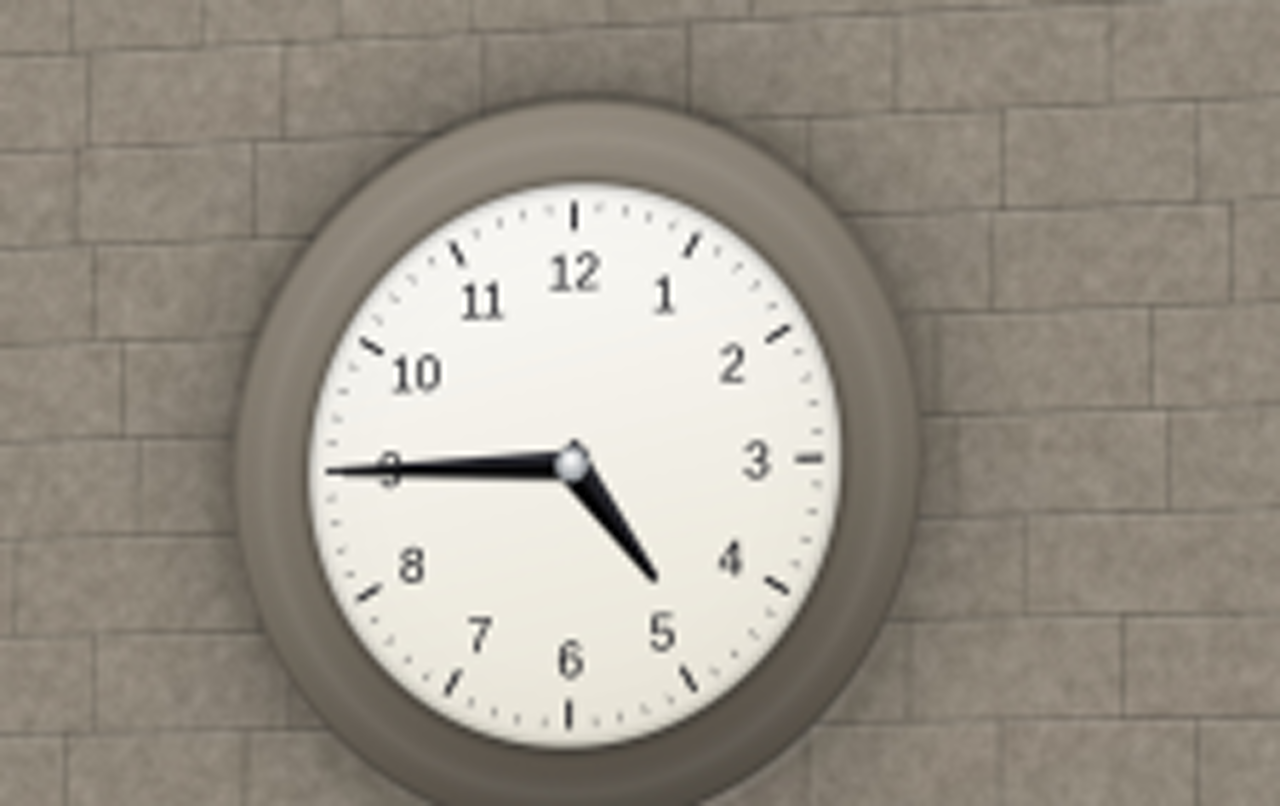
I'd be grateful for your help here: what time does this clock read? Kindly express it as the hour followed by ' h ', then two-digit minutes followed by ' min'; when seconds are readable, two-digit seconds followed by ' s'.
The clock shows 4 h 45 min
